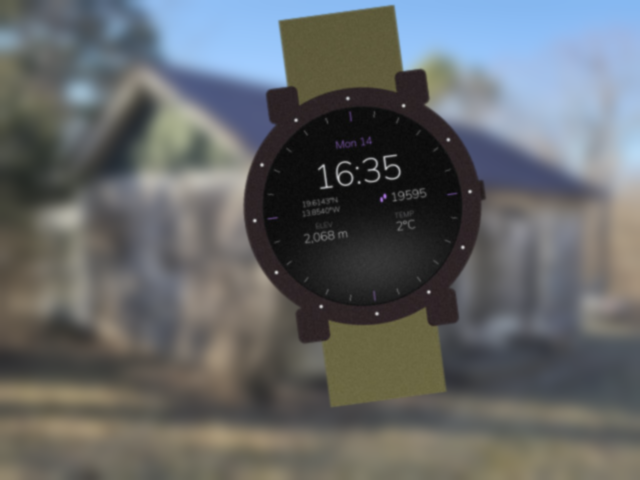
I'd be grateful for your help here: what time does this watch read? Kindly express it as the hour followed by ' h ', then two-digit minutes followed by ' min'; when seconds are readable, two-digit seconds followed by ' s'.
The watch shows 16 h 35 min
